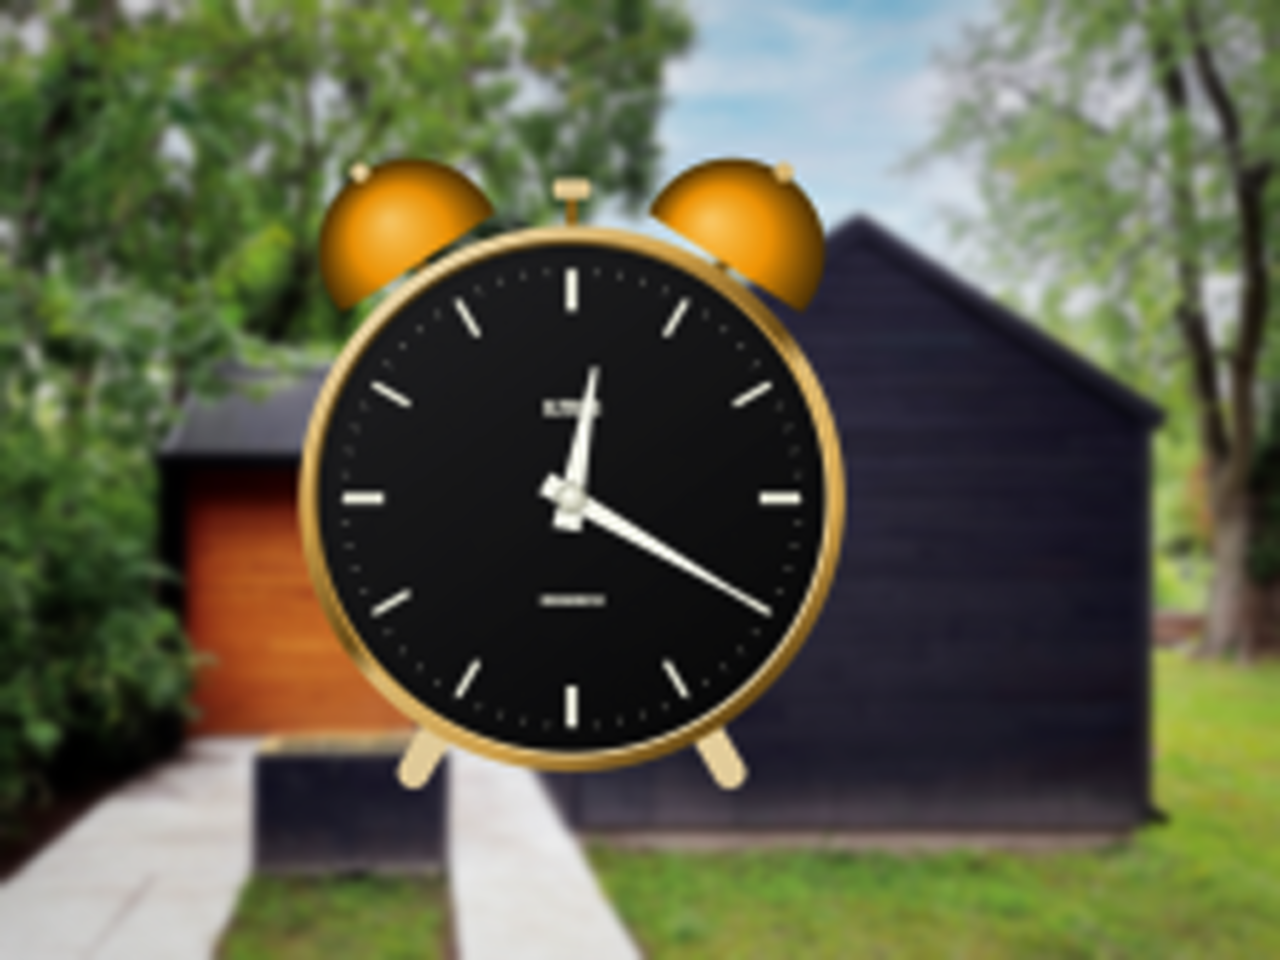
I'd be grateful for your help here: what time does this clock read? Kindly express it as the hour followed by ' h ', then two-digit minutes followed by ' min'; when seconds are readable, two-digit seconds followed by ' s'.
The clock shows 12 h 20 min
